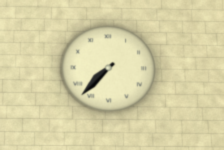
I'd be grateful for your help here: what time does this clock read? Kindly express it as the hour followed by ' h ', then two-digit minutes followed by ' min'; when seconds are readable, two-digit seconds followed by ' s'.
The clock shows 7 h 37 min
